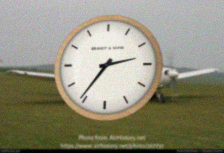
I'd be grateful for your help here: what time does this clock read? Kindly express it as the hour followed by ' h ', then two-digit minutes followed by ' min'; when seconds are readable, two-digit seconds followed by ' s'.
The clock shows 2 h 36 min
